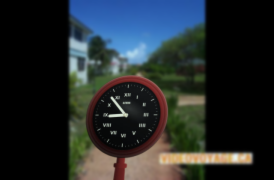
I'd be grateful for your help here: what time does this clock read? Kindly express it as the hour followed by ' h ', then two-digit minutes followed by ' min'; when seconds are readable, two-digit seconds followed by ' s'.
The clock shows 8 h 53 min
